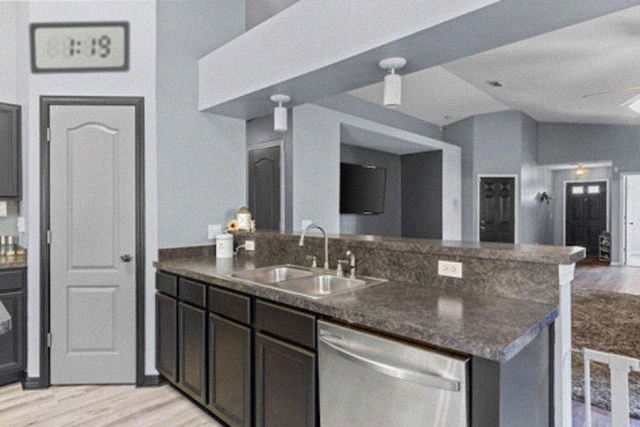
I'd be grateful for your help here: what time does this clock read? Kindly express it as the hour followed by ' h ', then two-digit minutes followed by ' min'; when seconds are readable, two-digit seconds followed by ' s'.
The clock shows 1 h 19 min
